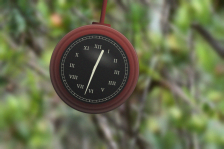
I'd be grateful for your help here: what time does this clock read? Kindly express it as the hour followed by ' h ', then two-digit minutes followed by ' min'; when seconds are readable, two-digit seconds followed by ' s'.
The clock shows 12 h 32 min
